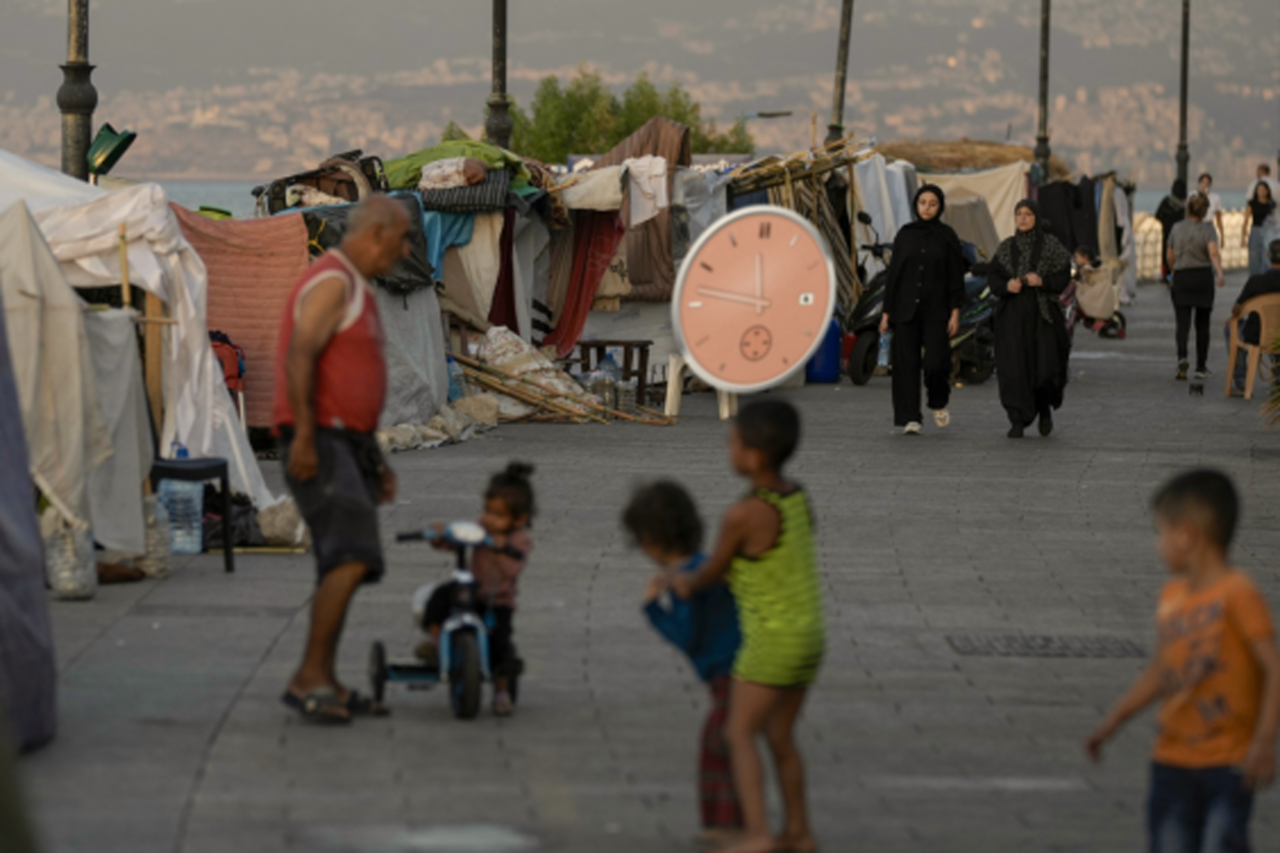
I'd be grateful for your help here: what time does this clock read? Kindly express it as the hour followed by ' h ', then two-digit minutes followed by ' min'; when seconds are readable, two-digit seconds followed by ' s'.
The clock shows 11 h 47 min
